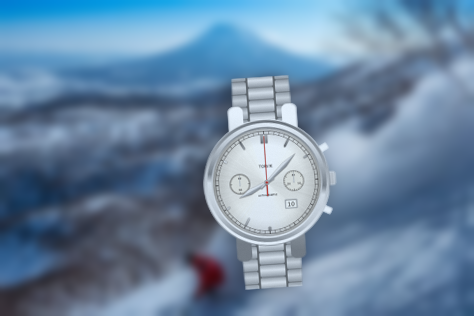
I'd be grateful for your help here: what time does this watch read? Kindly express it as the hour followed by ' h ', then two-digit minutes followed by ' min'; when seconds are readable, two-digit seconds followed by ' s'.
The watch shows 8 h 08 min
